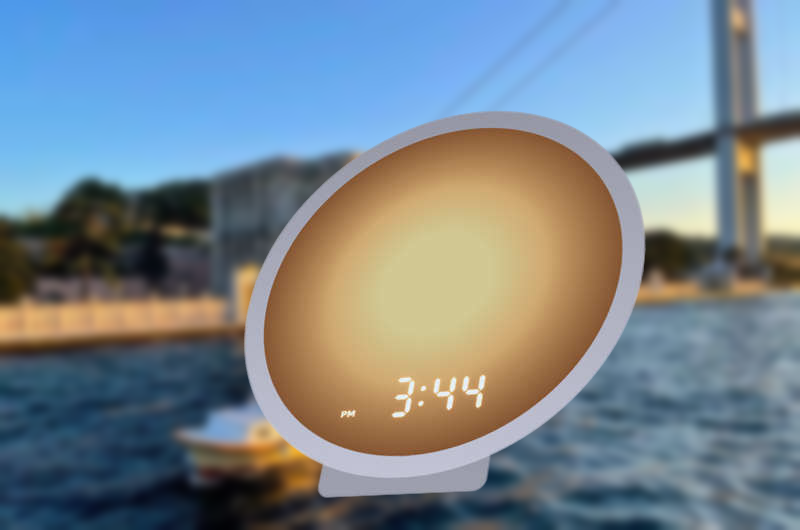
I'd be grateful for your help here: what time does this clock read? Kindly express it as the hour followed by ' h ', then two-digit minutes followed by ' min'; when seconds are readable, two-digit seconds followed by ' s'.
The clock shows 3 h 44 min
